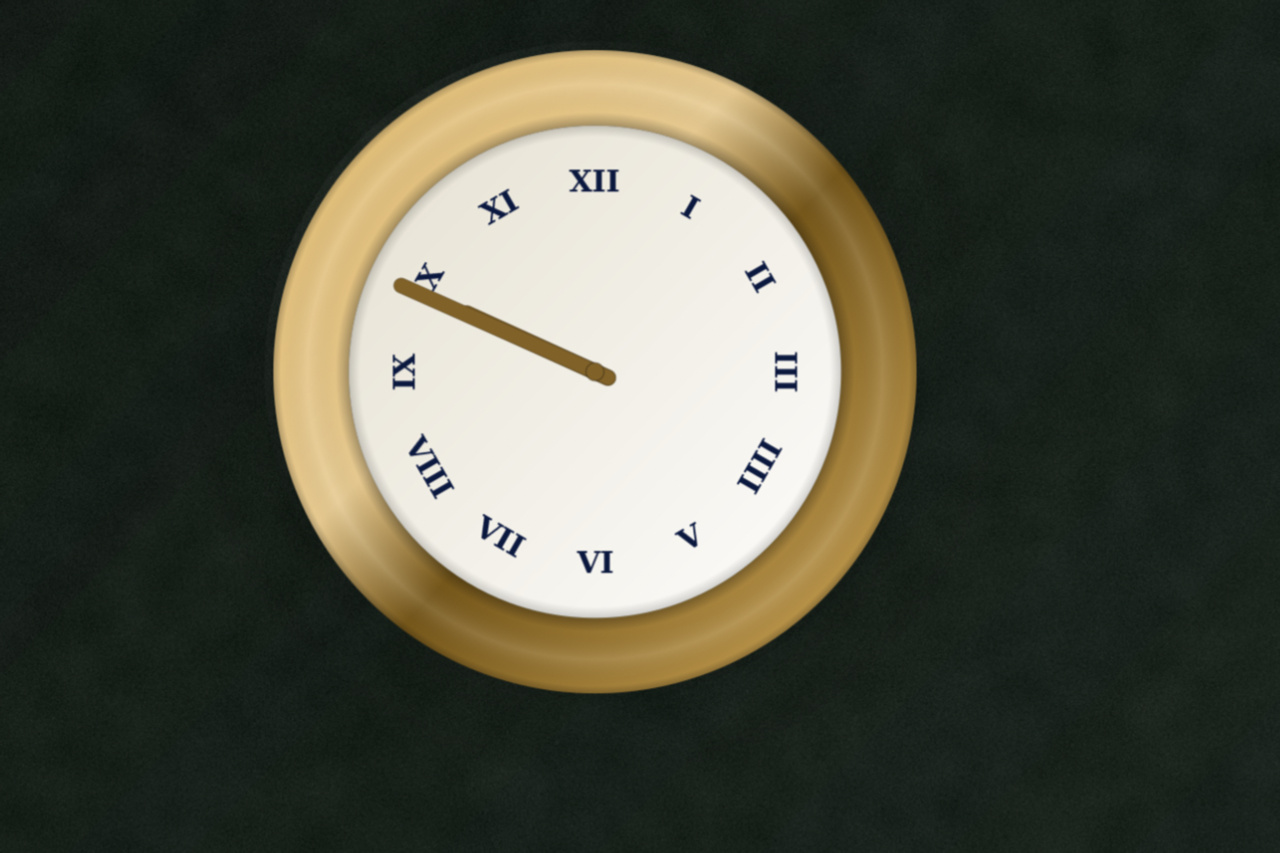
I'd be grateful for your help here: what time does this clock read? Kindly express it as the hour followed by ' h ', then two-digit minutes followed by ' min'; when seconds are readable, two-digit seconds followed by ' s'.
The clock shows 9 h 49 min
